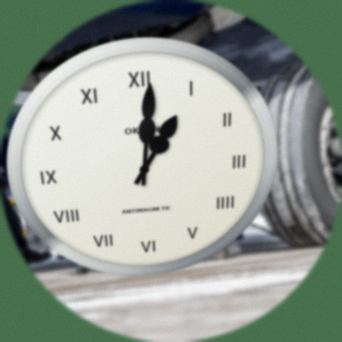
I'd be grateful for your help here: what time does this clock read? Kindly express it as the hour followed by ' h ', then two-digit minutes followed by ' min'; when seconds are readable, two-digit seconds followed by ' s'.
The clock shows 1 h 01 min
